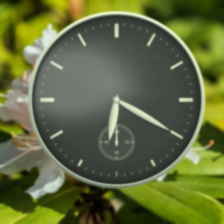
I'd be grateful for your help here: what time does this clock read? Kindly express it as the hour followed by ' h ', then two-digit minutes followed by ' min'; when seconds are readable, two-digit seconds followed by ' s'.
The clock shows 6 h 20 min
